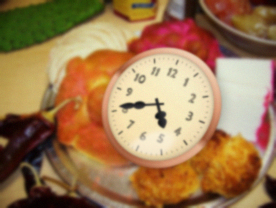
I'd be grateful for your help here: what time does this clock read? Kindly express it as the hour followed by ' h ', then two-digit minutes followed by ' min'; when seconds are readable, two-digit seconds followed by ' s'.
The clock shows 4 h 41 min
